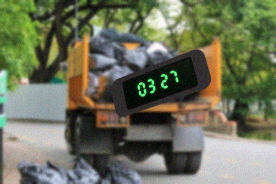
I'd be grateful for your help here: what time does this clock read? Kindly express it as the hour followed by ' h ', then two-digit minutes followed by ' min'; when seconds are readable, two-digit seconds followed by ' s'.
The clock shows 3 h 27 min
